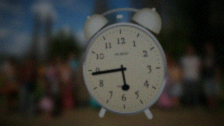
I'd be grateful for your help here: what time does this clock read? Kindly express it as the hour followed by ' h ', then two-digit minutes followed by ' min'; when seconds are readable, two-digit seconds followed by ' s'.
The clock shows 5 h 44 min
